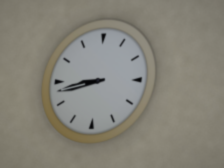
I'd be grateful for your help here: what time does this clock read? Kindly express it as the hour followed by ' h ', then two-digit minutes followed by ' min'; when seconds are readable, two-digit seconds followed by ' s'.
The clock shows 8 h 43 min
